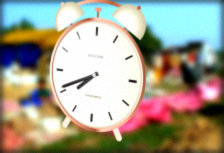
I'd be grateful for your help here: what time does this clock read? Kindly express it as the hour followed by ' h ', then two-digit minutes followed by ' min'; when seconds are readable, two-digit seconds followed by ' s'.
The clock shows 7 h 41 min
